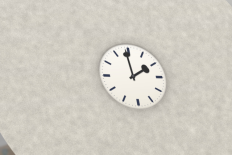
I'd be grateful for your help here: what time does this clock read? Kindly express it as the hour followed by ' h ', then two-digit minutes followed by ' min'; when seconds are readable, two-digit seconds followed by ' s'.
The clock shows 1 h 59 min
